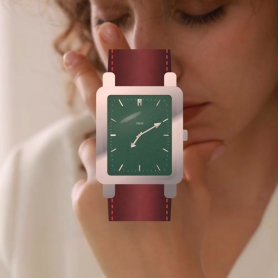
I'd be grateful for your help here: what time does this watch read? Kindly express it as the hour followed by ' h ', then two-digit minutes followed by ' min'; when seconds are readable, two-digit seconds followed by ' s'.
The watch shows 7 h 10 min
